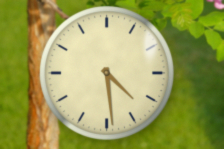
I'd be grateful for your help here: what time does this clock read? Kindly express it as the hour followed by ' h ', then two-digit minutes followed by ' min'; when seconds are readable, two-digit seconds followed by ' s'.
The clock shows 4 h 29 min
